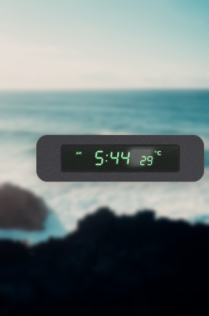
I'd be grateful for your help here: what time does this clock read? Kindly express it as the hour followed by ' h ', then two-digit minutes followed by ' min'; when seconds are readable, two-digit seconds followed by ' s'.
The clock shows 5 h 44 min
